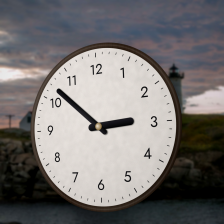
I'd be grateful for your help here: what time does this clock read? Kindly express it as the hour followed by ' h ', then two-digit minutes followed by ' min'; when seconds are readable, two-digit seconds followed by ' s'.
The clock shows 2 h 52 min
